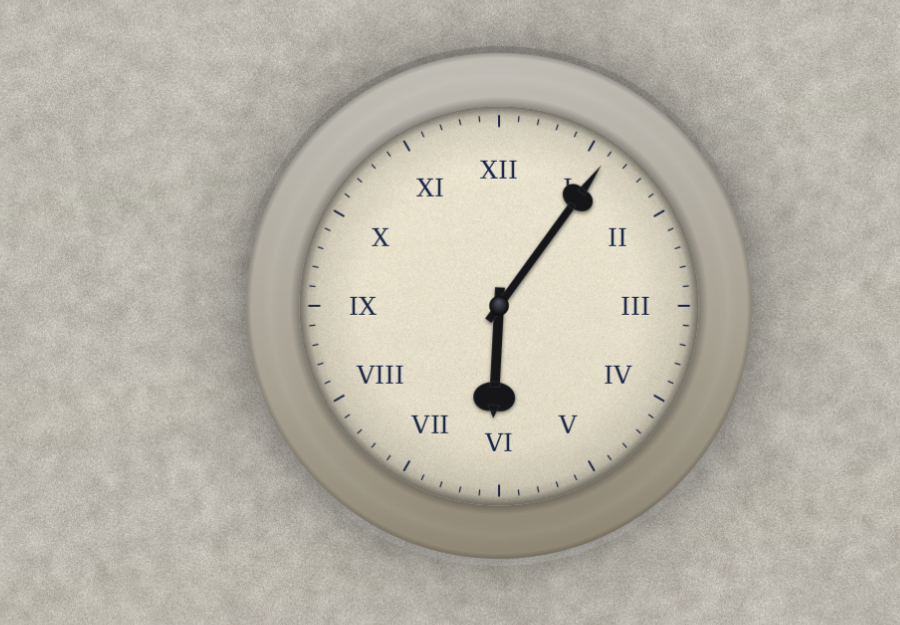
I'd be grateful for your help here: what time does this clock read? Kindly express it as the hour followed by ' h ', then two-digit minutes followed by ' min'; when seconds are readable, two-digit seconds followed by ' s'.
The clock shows 6 h 06 min
